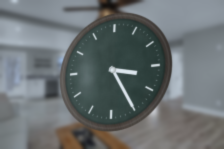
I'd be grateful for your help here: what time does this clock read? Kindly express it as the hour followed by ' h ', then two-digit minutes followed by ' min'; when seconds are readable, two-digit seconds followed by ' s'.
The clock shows 3 h 25 min
